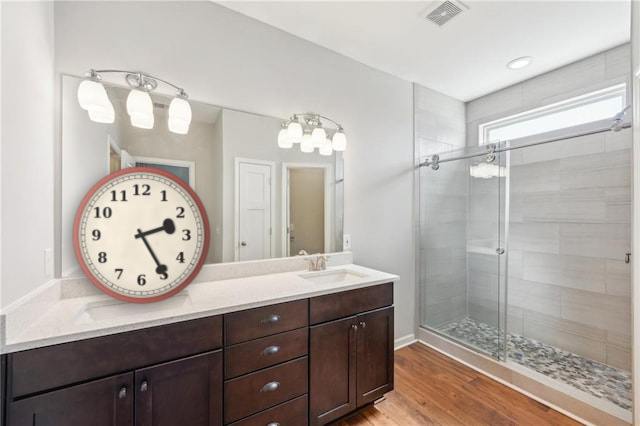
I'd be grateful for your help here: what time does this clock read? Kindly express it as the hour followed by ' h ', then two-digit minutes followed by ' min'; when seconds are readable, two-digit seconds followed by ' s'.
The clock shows 2 h 25 min
